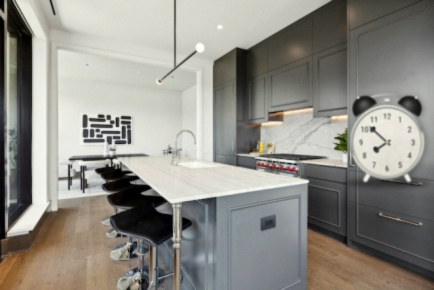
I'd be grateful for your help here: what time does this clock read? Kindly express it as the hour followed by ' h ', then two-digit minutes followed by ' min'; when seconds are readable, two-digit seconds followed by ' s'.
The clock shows 7 h 52 min
